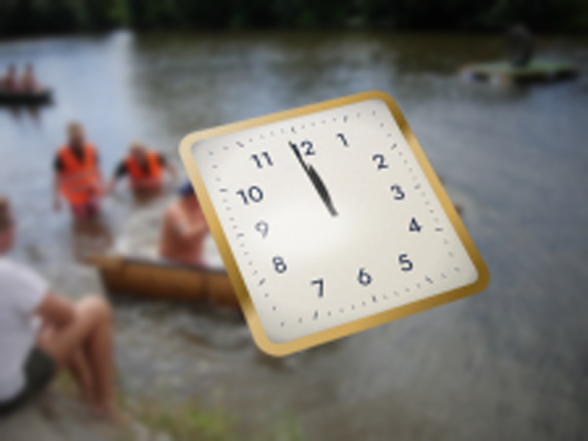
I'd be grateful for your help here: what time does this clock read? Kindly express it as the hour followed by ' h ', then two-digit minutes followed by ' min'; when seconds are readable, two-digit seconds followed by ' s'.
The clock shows 11 h 59 min
